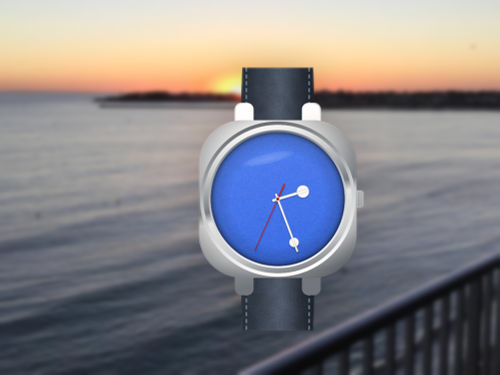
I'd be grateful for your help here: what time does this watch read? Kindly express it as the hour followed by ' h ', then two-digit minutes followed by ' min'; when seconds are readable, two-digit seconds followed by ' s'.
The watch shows 2 h 26 min 34 s
